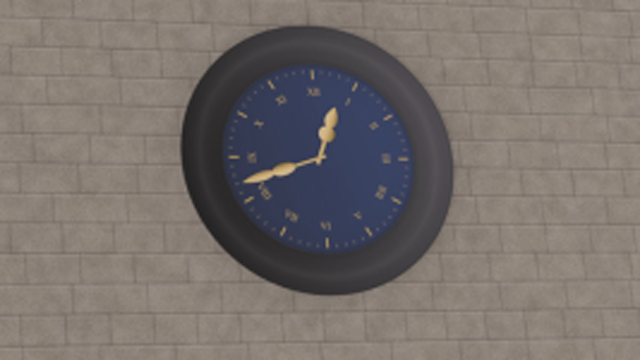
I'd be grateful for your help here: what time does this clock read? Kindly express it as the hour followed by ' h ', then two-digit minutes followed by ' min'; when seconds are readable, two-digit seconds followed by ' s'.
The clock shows 12 h 42 min
